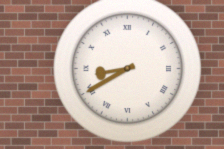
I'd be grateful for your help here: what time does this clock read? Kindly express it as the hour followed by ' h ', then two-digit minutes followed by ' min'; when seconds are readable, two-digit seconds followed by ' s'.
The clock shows 8 h 40 min
